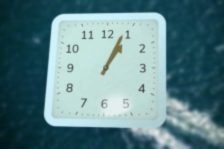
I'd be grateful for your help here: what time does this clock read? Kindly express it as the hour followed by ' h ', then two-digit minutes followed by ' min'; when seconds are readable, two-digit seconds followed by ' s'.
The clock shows 1 h 04 min
